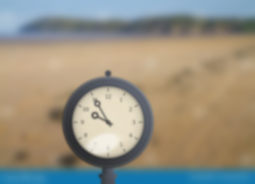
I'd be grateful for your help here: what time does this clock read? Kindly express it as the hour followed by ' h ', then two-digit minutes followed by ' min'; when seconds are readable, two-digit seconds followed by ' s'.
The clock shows 9 h 55 min
